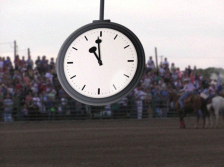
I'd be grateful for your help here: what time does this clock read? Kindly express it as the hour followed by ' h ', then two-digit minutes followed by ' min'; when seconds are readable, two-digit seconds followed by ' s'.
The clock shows 10 h 59 min
